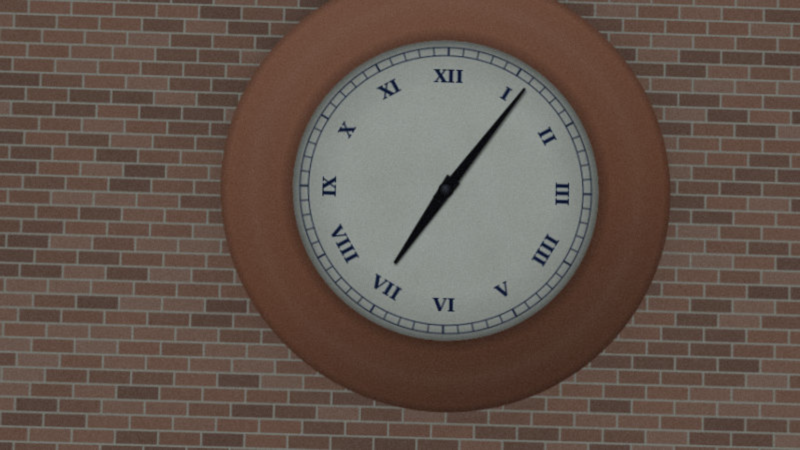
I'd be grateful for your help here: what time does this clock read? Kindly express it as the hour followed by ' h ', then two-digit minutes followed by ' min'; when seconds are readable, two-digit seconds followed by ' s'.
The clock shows 7 h 06 min
